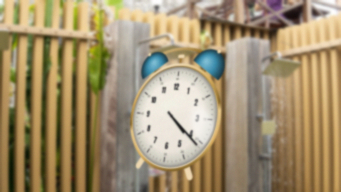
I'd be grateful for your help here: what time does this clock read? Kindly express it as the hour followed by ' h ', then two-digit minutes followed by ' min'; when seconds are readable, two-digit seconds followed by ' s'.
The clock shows 4 h 21 min
